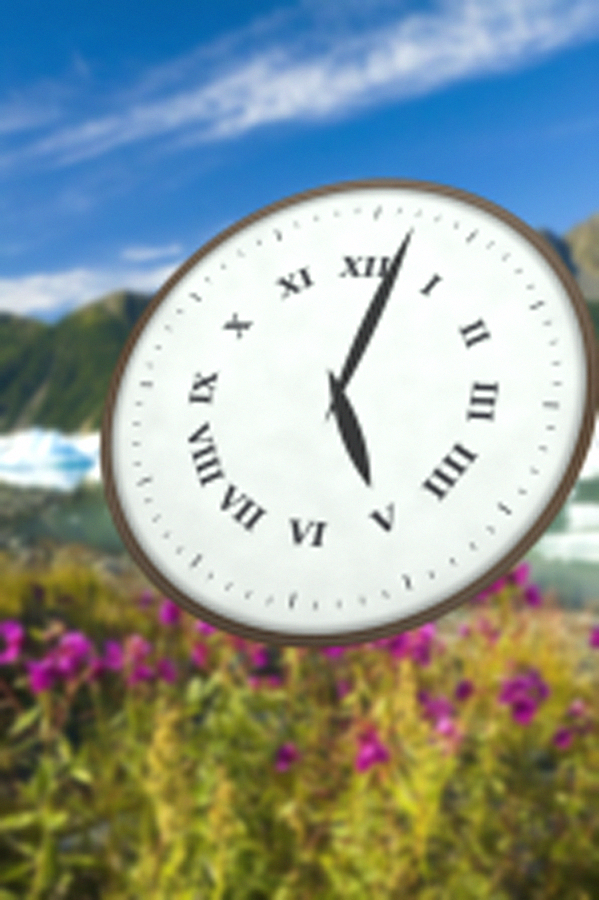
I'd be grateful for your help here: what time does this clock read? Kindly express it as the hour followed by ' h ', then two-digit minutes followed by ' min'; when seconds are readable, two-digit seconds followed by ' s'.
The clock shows 5 h 02 min
